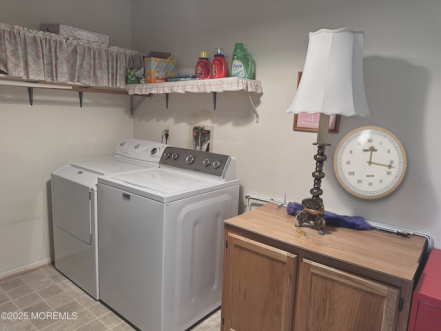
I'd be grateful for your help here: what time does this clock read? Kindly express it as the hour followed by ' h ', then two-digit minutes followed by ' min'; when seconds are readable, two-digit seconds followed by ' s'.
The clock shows 12 h 17 min
